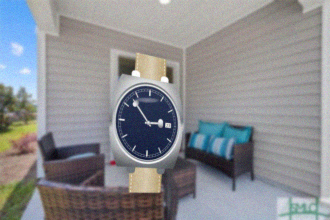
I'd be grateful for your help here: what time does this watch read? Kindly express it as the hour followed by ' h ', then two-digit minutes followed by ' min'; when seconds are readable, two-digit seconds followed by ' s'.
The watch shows 2 h 53 min
